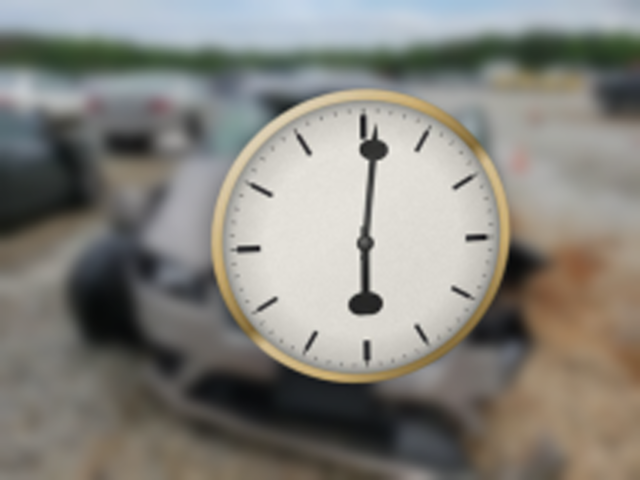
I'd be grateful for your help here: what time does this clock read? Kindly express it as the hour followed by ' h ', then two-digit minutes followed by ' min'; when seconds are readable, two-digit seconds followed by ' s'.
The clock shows 6 h 01 min
